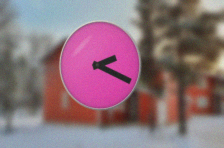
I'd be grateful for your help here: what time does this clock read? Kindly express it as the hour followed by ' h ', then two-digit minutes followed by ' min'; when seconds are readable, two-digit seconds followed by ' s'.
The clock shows 2 h 19 min
